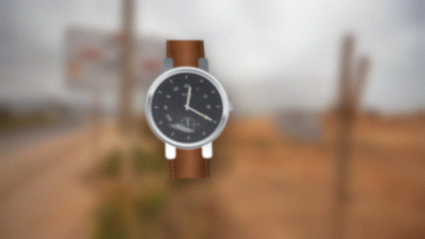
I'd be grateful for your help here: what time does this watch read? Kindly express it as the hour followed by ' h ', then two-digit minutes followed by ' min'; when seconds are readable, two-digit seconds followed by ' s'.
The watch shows 12 h 20 min
